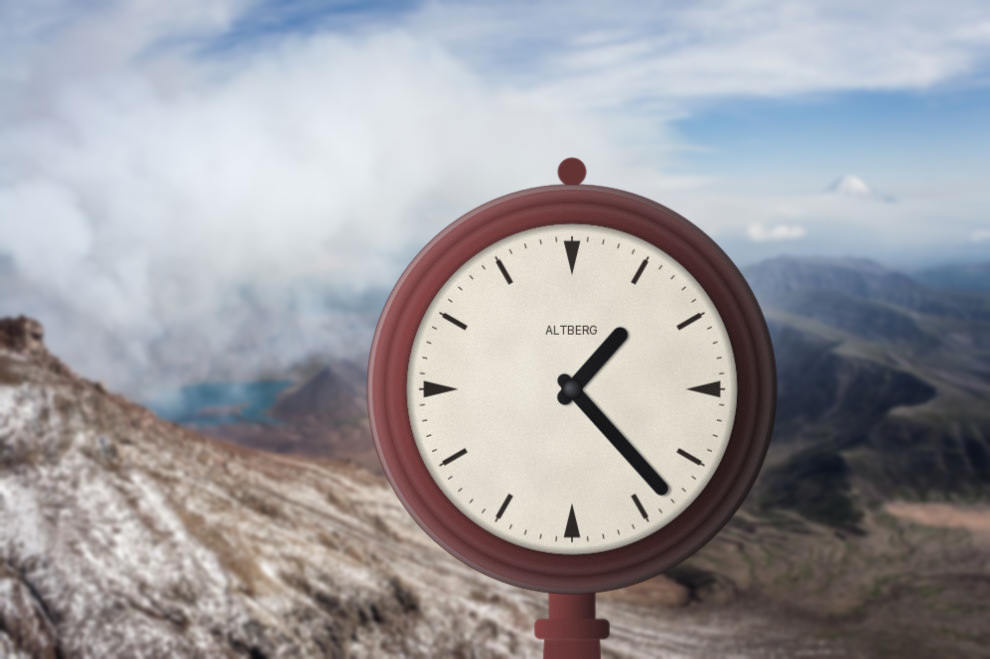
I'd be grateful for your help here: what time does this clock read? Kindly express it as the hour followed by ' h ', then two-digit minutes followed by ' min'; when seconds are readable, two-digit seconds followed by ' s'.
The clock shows 1 h 23 min
